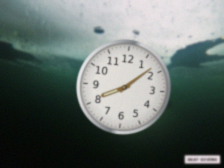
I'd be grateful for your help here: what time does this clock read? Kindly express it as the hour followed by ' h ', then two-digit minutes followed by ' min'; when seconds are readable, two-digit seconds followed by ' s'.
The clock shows 8 h 08 min
